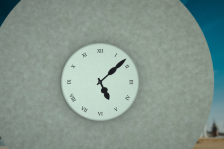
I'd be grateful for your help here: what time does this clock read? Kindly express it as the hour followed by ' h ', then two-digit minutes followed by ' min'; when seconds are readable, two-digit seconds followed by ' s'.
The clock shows 5 h 08 min
